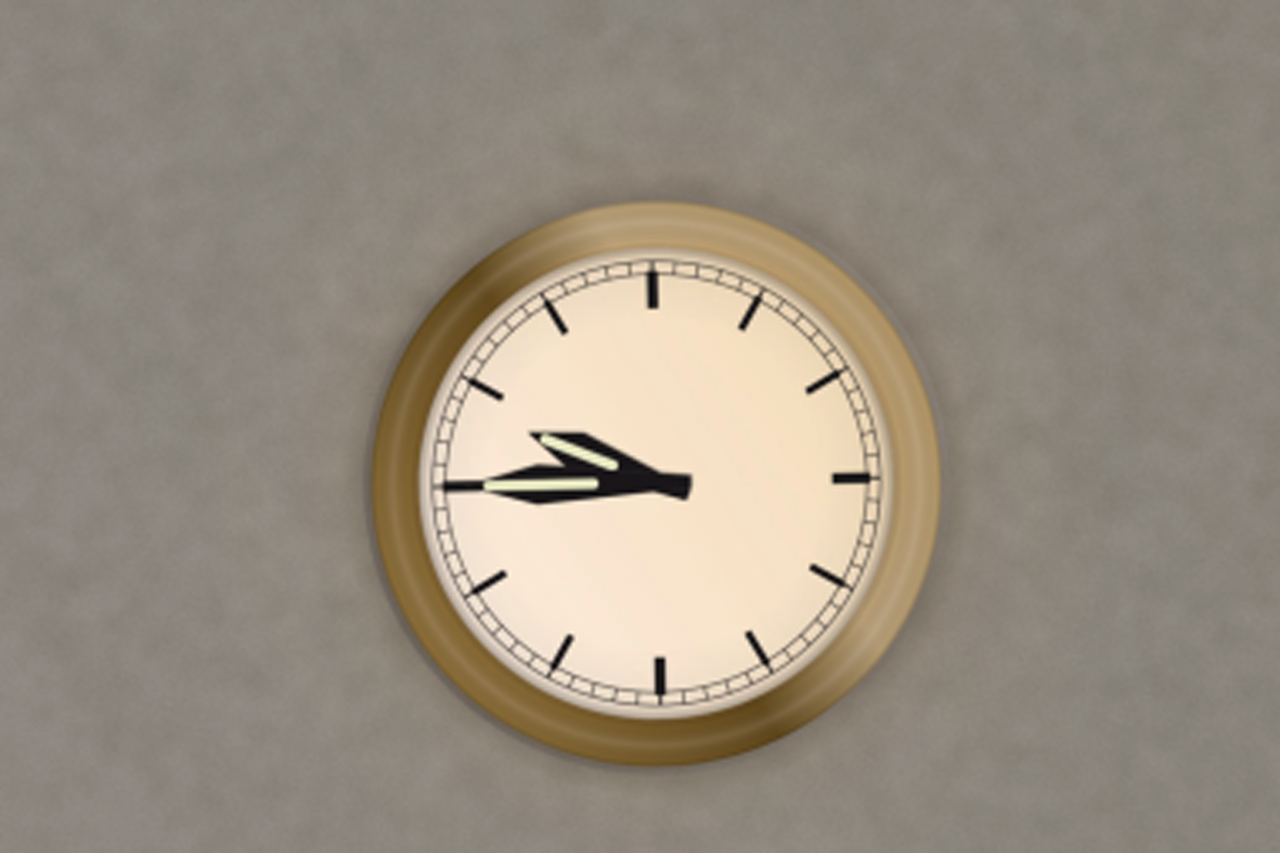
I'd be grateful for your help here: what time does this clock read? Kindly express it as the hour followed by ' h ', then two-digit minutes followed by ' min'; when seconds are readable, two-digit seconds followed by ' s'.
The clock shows 9 h 45 min
